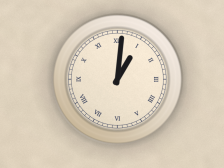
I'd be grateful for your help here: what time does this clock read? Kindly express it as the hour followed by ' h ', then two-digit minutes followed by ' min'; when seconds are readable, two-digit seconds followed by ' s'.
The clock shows 1 h 01 min
